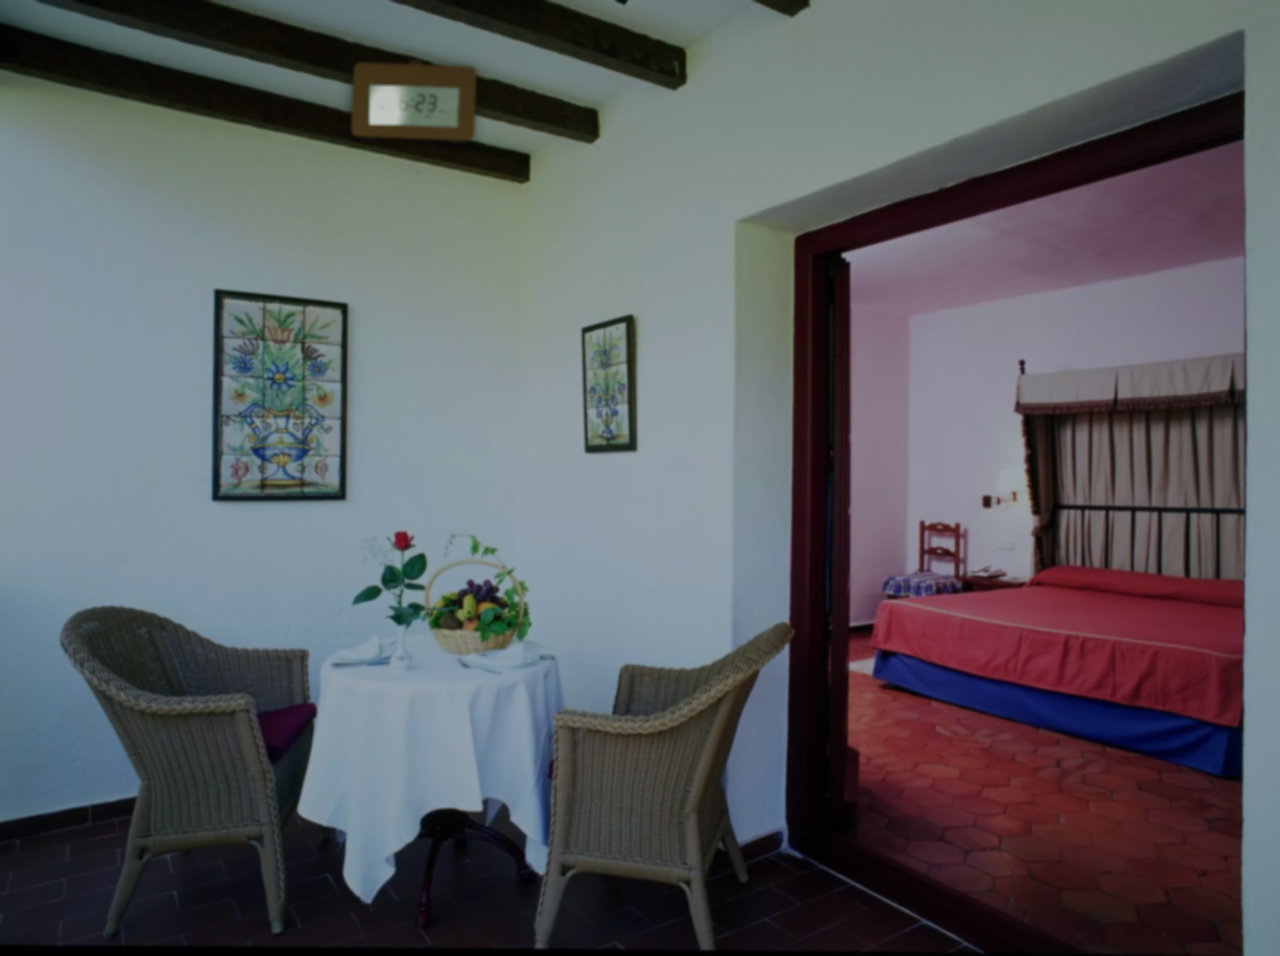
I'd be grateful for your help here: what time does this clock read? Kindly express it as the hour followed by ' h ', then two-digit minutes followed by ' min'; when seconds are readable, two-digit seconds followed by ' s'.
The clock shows 6 h 23 min
